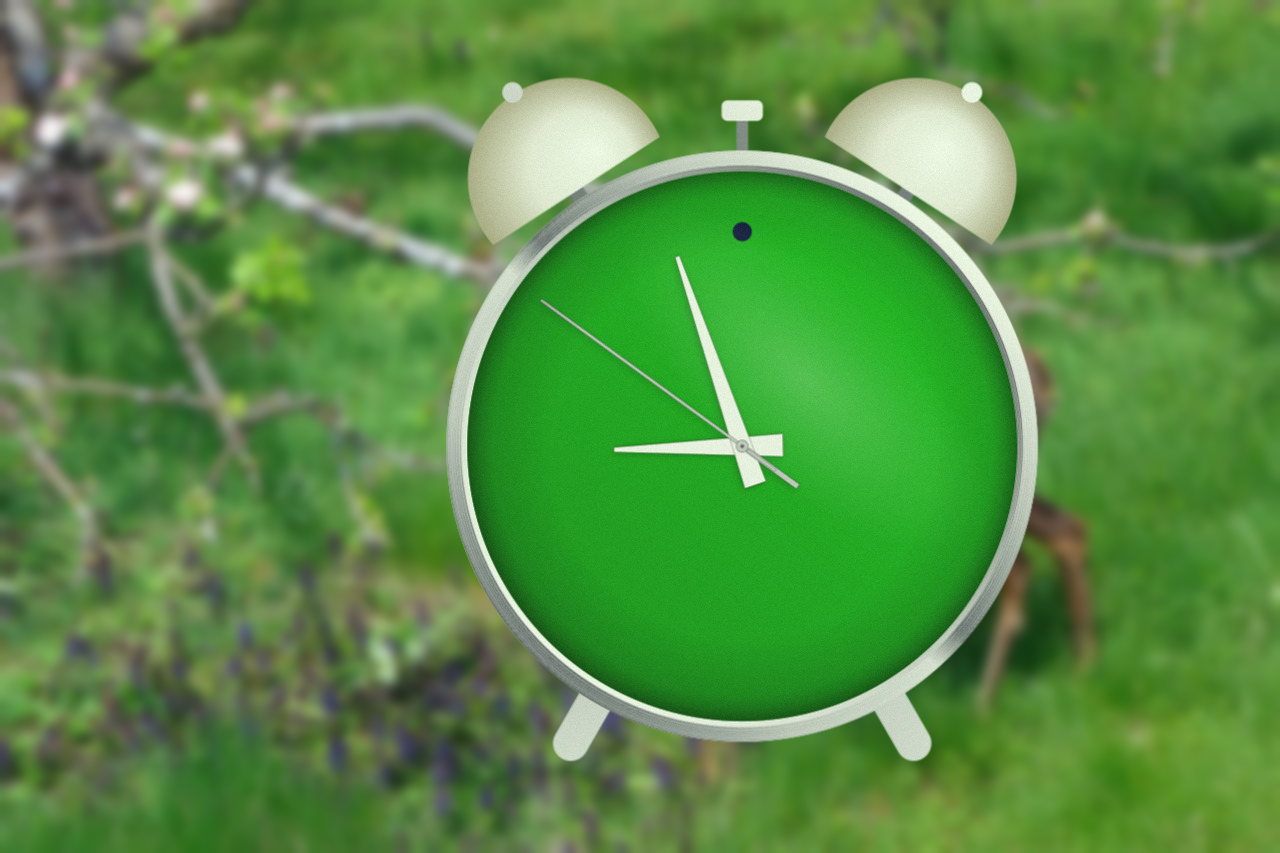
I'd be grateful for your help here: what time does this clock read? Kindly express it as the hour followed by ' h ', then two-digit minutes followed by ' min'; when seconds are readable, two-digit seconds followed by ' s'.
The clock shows 8 h 56 min 51 s
